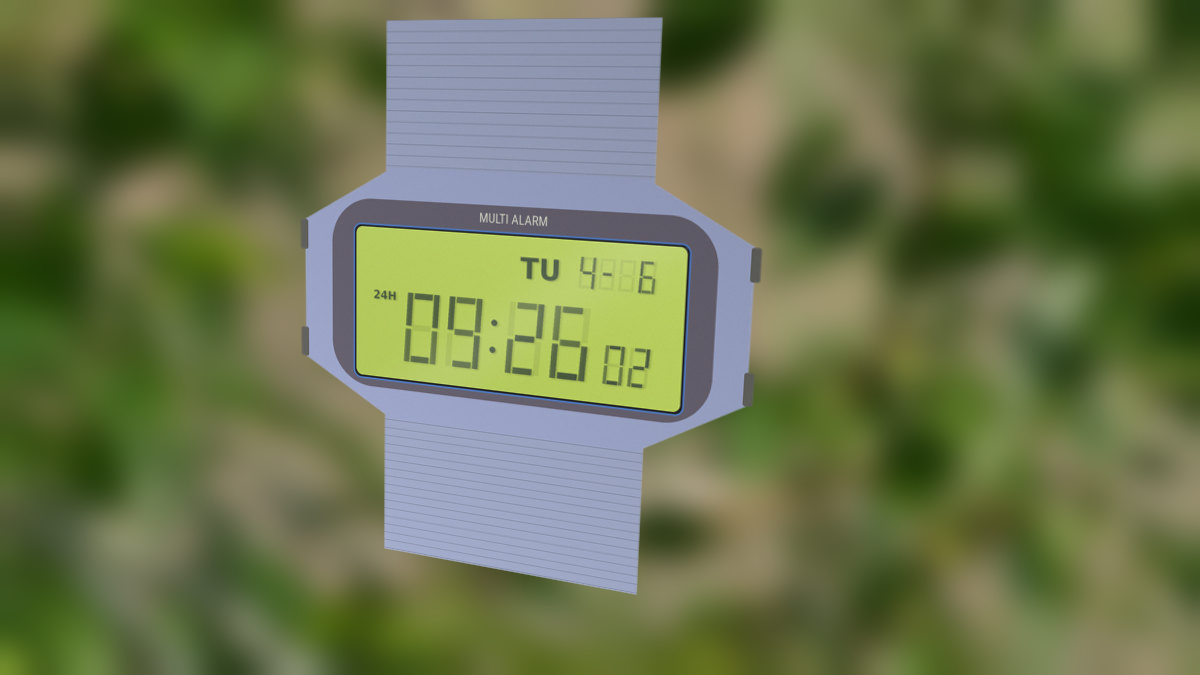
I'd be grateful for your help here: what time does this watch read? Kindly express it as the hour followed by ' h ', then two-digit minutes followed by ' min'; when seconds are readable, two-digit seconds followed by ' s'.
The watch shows 9 h 26 min 02 s
